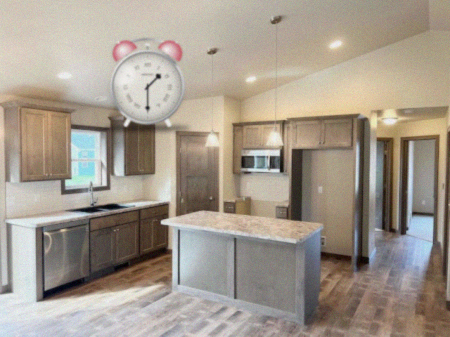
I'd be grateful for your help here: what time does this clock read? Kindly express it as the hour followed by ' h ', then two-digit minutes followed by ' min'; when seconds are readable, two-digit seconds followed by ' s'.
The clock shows 1 h 30 min
